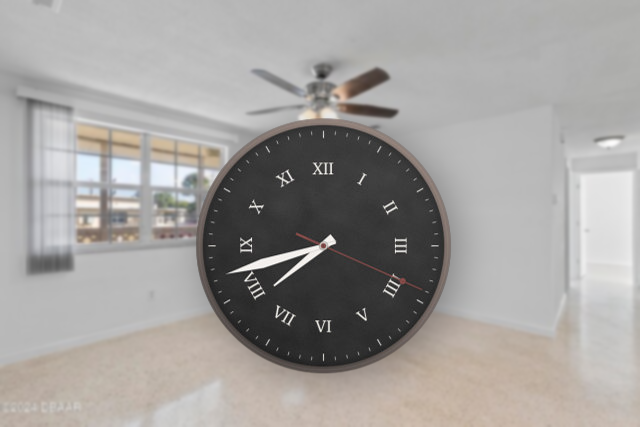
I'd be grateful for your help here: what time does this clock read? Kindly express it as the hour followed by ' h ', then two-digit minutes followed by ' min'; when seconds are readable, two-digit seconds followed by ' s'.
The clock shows 7 h 42 min 19 s
